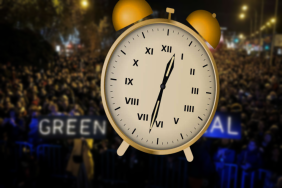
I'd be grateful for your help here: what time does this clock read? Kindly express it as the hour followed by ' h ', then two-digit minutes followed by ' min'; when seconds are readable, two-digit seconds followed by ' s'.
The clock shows 12 h 32 min
